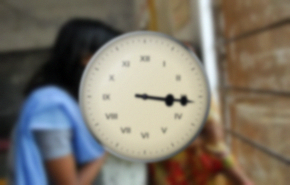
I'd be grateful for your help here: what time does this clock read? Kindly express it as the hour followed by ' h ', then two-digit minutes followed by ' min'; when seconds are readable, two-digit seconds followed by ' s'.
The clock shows 3 h 16 min
